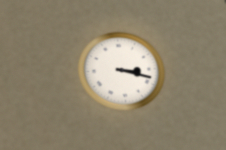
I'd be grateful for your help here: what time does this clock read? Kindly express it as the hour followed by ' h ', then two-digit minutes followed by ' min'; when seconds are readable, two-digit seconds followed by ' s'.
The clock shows 3 h 18 min
